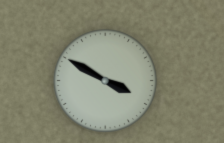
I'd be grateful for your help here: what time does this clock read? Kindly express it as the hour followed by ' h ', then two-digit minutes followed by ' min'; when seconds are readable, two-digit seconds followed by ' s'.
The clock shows 3 h 50 min
